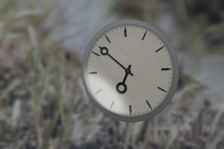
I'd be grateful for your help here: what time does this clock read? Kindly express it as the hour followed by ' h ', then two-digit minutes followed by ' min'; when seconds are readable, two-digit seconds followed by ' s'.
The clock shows 6 h 52 min
